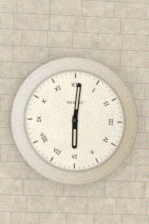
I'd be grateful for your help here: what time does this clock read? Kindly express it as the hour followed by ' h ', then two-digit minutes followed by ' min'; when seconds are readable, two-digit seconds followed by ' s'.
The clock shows 6 h 01 min
